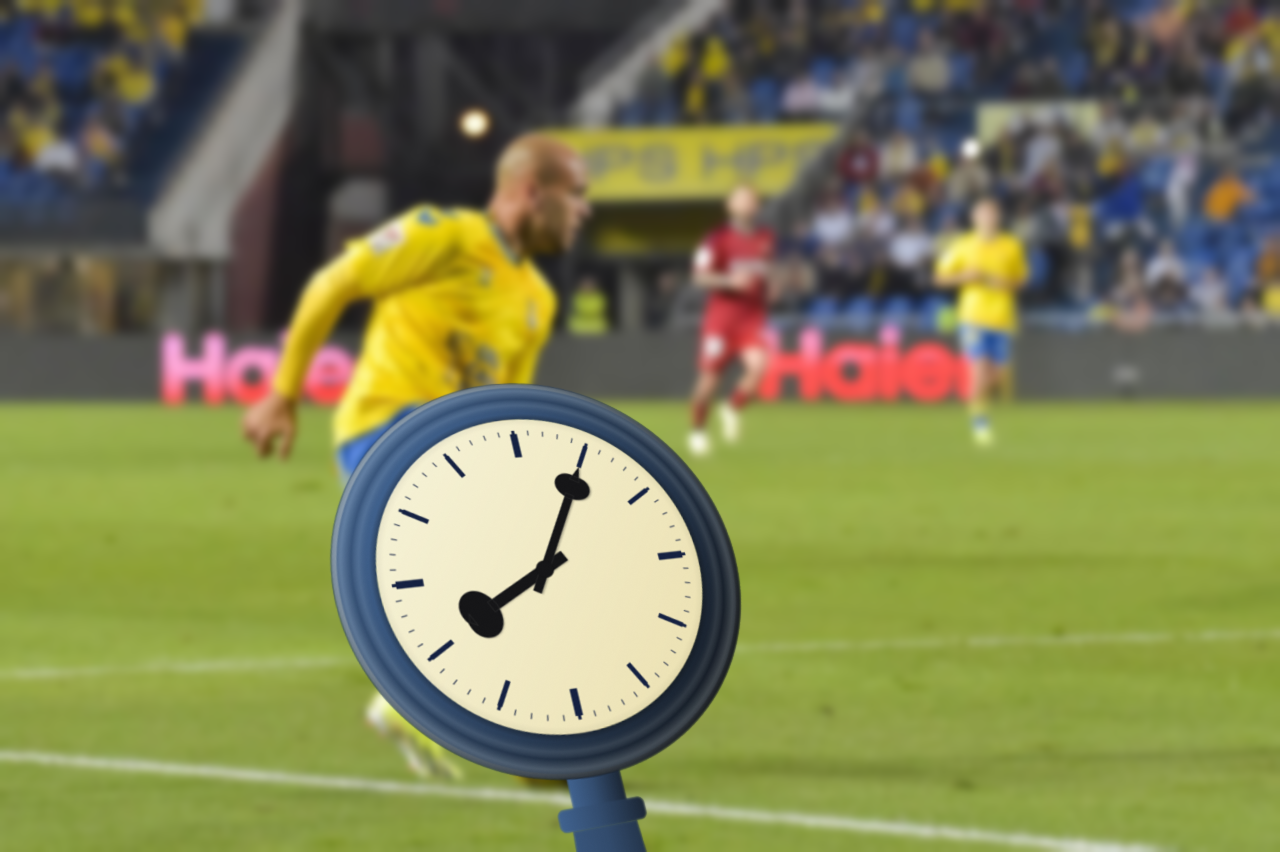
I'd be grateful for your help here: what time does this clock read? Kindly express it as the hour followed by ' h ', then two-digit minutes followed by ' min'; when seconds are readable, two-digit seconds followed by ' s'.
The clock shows 8 h 05 min
